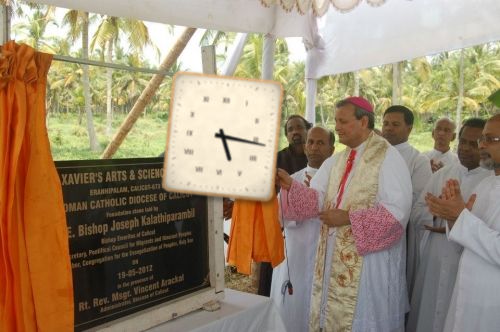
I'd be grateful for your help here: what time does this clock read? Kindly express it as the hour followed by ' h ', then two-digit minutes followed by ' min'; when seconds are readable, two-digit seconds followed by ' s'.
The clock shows 5 h 16 min
